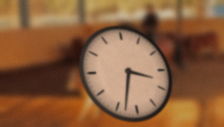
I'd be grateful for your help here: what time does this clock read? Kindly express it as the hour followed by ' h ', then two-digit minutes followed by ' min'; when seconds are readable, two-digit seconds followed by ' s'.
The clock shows 3 h 33 min
